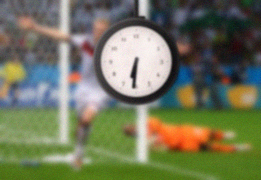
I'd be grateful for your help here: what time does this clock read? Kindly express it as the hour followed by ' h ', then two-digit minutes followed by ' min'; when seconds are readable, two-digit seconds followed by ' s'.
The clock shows 6 h 31 min
